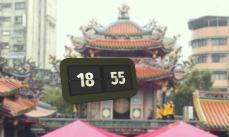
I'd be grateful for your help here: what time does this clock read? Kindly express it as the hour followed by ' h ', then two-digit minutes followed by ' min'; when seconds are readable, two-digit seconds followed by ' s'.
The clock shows 18 h 55 min
